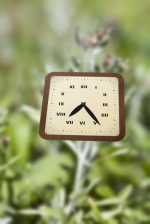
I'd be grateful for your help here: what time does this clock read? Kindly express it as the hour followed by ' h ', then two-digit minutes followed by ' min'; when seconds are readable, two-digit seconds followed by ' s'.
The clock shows 7 h 24 min
